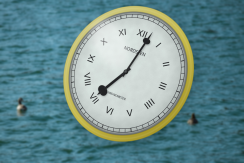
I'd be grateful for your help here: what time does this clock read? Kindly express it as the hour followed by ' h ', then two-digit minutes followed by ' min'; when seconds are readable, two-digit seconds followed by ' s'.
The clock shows 7 h 02 min
